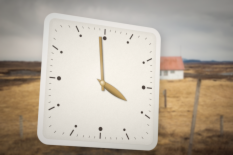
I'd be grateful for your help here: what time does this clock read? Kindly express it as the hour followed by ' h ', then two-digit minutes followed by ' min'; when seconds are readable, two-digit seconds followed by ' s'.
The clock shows 3 h 59 min
